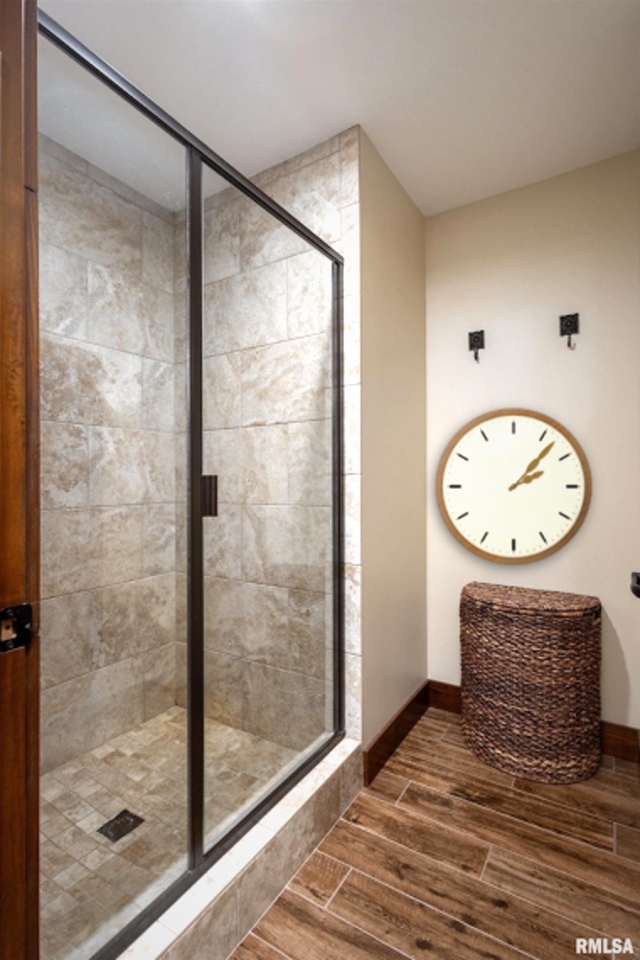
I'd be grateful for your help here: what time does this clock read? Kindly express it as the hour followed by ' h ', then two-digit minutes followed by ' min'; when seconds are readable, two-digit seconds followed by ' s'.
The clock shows 2 h 07 min
